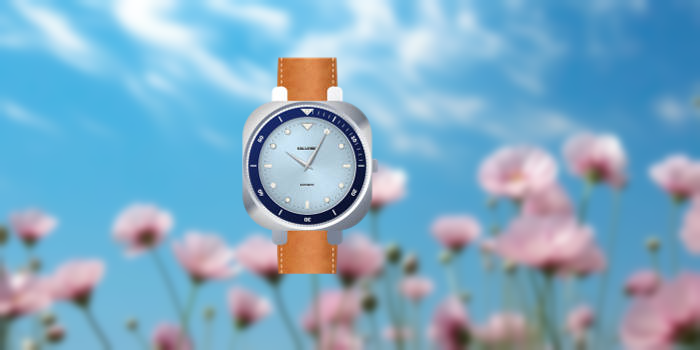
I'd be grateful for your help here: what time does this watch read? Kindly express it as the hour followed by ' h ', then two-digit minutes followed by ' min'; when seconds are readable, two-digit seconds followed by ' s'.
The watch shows 10 h 05 min
